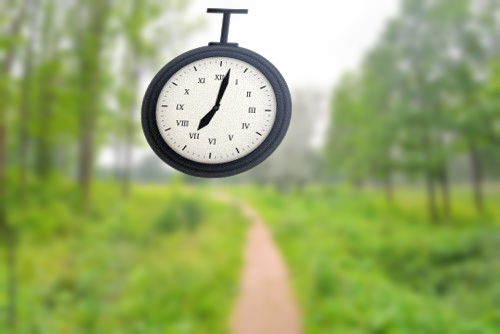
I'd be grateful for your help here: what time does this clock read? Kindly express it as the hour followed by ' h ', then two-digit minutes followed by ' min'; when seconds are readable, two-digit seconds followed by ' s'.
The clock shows 7 h 02 min
